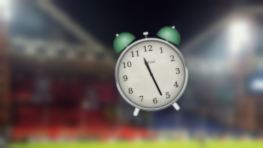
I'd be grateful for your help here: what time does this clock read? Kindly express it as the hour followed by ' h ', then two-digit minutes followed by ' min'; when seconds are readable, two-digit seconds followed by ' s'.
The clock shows 11 h 27 min
